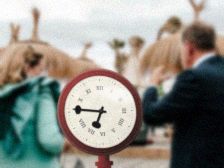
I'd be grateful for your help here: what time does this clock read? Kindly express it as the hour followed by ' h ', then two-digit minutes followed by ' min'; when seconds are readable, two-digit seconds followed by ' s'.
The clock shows 6 h 46 min
